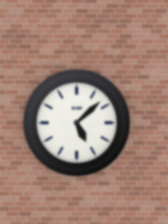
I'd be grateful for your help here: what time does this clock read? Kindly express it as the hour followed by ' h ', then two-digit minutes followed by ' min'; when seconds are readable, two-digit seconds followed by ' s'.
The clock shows 5 h 08 min
